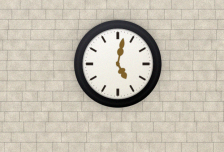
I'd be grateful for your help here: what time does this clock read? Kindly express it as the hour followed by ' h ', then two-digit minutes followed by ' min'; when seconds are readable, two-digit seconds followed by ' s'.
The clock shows 5 h 02 min
